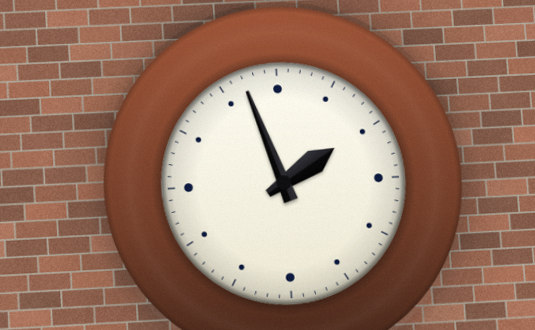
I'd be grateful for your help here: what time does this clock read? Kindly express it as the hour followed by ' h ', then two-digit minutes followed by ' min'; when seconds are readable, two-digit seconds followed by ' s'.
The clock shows 1 h 57 min
